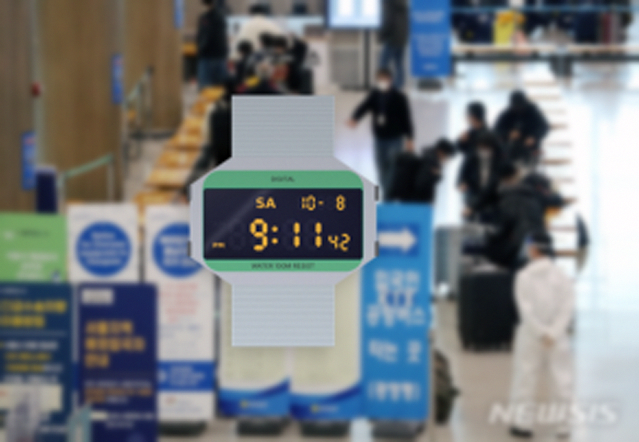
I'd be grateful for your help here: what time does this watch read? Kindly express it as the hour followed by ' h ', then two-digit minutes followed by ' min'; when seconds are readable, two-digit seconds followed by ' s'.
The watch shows 9 h 11 min 42 s
